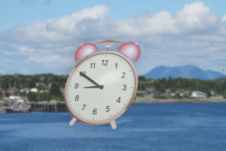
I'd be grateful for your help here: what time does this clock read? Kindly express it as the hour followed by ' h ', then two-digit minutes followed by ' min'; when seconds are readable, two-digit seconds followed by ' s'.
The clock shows 8 h 50 min
